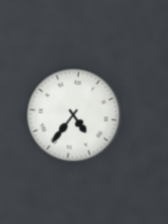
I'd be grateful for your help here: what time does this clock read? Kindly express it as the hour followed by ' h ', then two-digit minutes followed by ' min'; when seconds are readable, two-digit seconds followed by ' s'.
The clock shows 4 h 35 min
